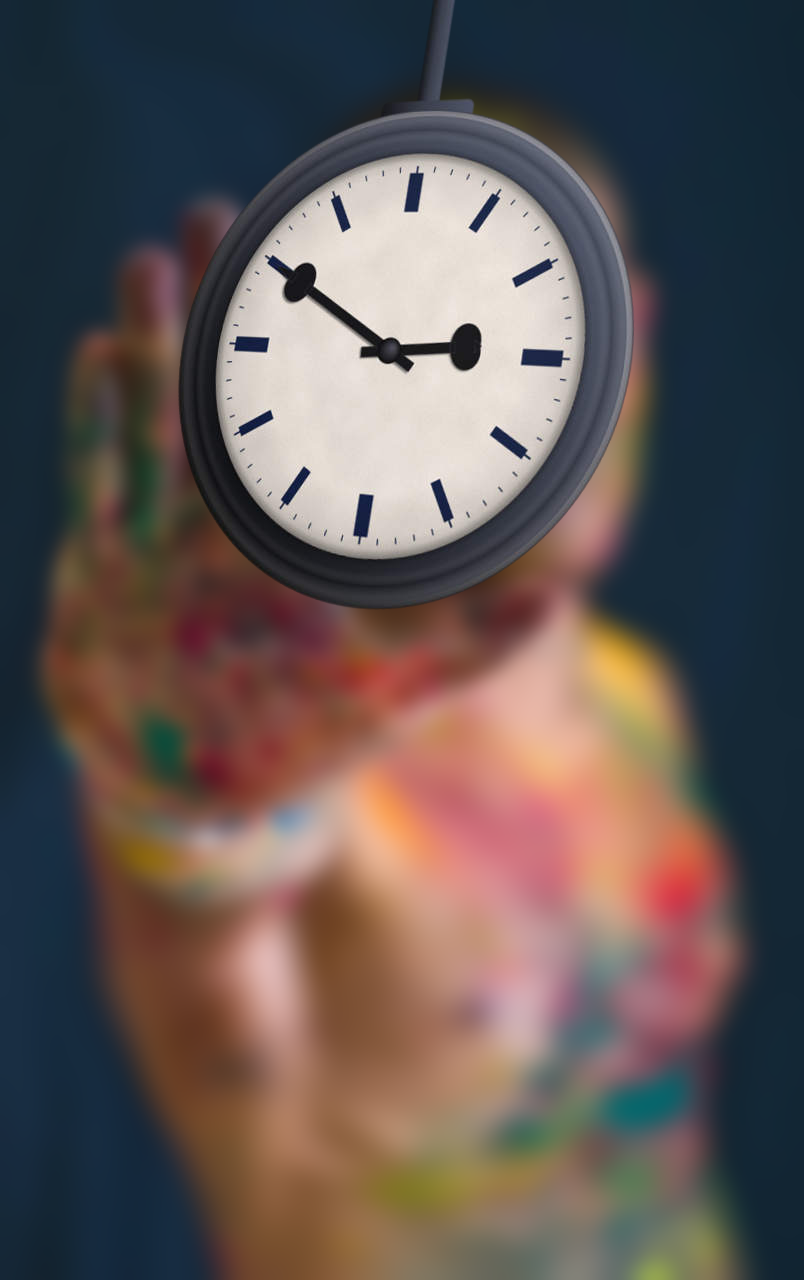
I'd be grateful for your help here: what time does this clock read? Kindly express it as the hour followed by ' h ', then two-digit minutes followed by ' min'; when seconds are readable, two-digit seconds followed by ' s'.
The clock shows 2 h 50 min
